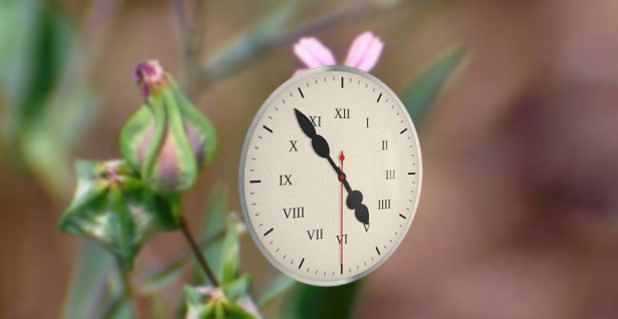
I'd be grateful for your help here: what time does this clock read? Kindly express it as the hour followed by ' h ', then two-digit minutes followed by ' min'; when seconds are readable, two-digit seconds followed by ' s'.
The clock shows 4 h 53 min 30 s
